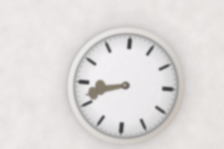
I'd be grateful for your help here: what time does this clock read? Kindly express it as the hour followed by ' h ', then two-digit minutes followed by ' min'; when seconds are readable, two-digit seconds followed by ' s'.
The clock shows 8 h 42 min
